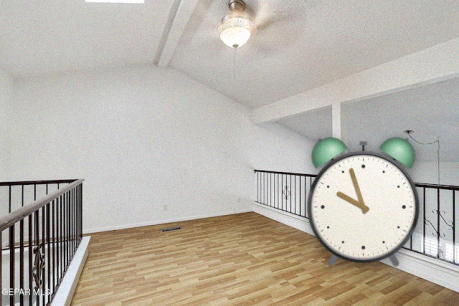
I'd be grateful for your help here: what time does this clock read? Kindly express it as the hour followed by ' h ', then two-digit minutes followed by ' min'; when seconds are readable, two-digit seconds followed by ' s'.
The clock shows 9 h 57 min
